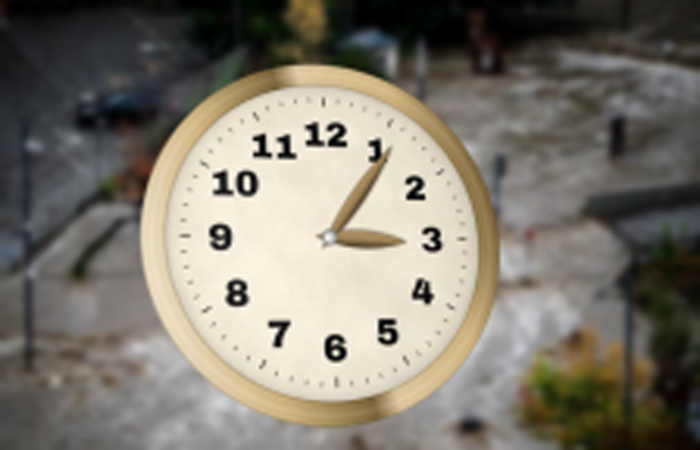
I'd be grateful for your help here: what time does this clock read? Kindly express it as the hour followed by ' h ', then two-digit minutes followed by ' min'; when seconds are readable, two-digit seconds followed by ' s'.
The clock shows 3 h 06 min
